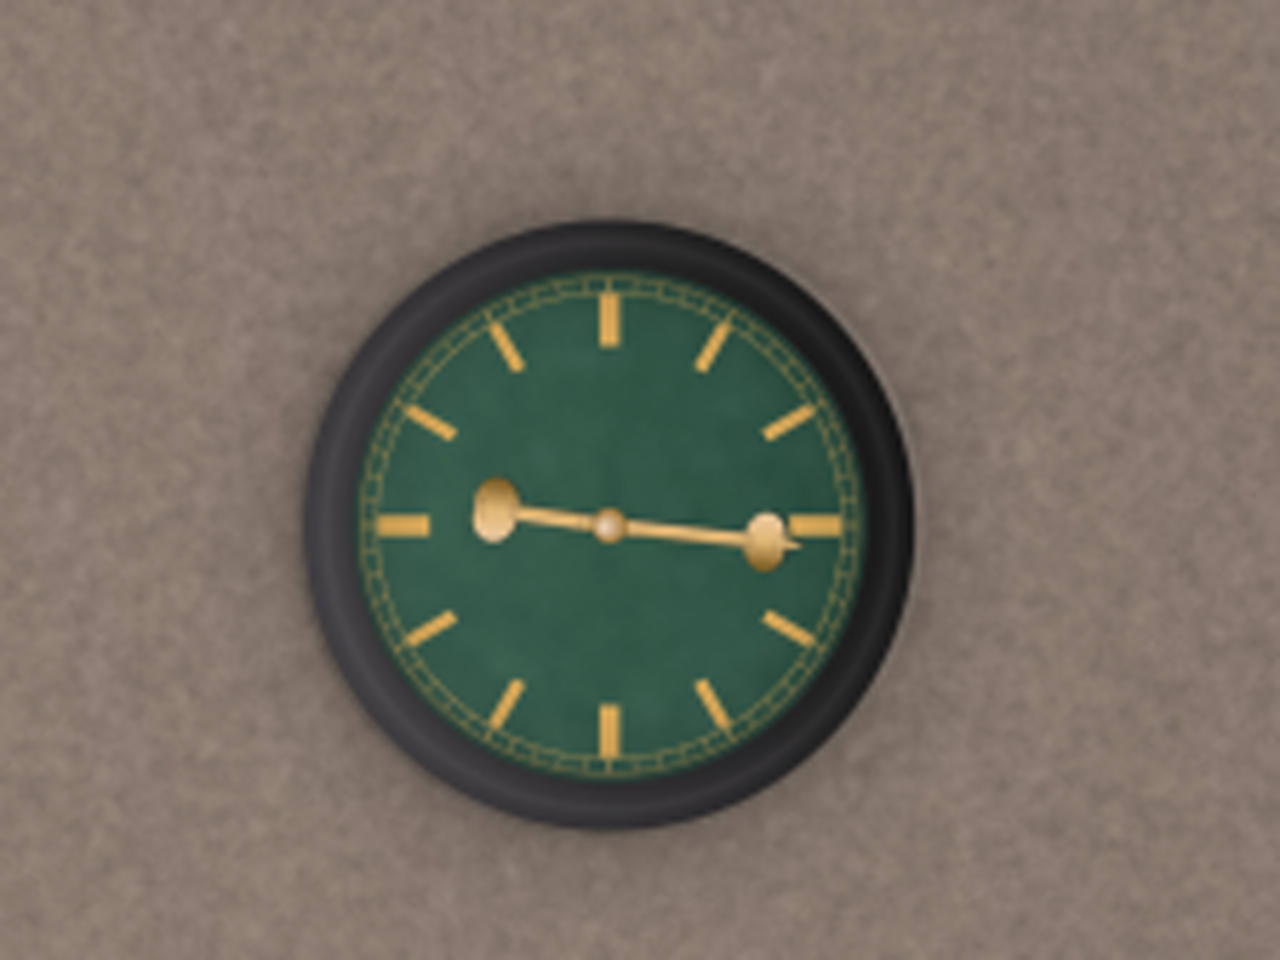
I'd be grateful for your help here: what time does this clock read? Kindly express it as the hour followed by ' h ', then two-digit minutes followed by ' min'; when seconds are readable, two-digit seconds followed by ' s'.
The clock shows 9 h 16 min
